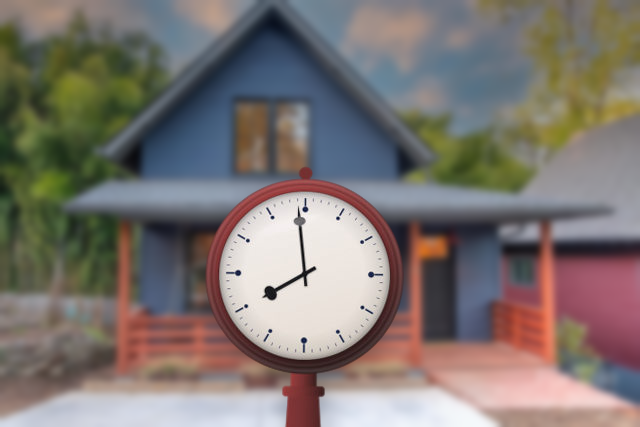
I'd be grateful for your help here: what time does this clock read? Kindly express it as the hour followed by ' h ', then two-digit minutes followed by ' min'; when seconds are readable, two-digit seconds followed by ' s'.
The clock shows 7 h 59 min
